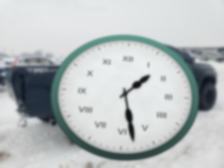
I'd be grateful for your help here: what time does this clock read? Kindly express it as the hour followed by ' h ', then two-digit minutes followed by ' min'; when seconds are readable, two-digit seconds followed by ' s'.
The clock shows 1 h 28 min
